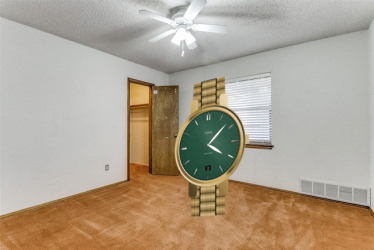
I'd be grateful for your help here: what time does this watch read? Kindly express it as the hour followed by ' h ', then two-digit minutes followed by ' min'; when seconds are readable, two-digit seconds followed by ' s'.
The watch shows 4 h 08 min
